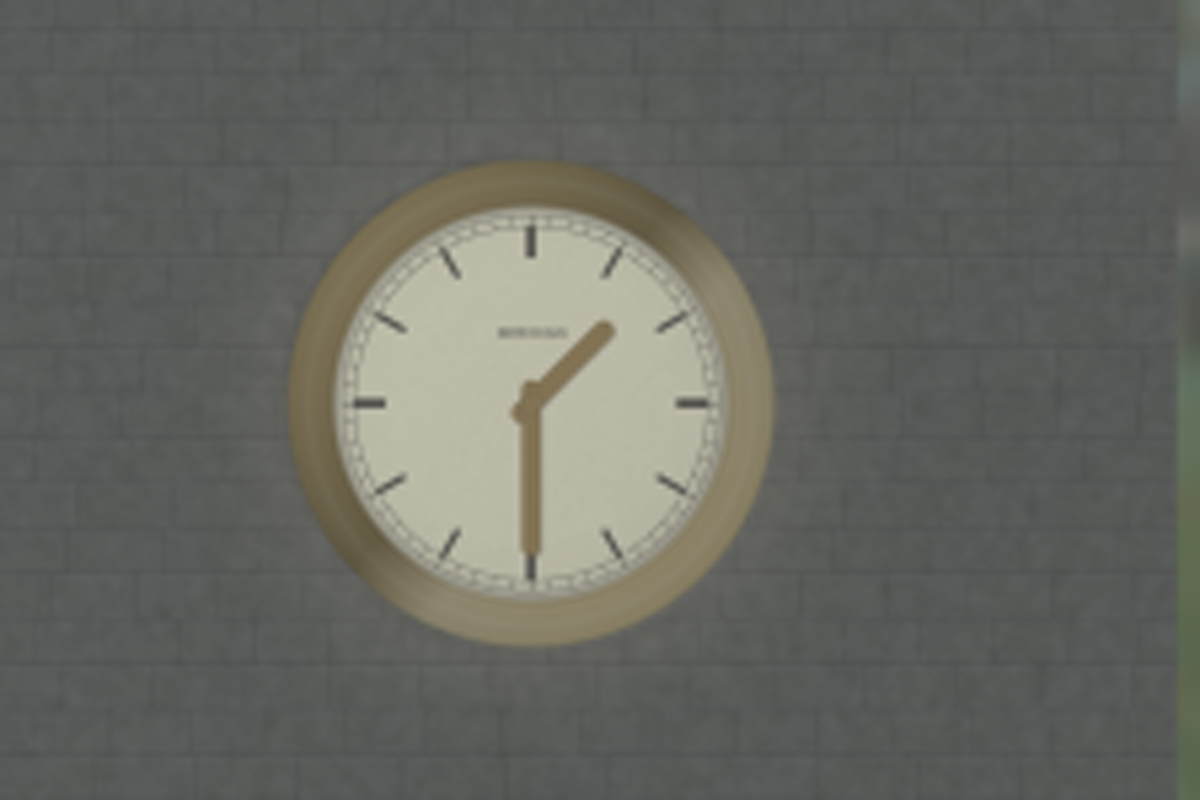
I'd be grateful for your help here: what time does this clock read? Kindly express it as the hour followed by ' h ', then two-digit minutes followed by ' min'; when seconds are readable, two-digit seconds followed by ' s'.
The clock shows 1 h 30 min
